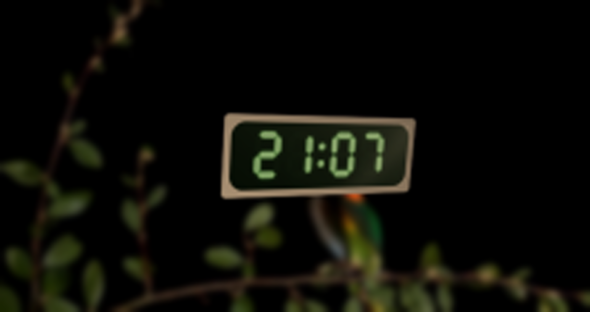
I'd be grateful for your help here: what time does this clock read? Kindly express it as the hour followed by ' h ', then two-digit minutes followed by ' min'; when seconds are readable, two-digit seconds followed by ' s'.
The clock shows 21 h 07 min
